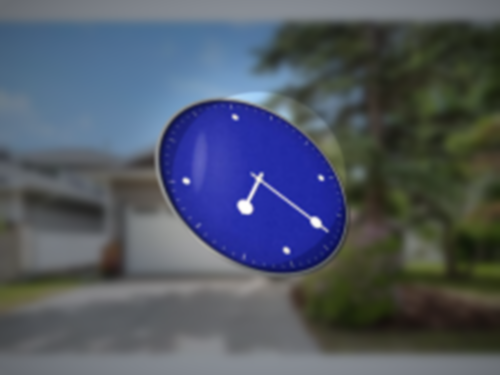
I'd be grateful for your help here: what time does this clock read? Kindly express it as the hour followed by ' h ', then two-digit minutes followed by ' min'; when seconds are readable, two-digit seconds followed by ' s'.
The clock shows 7 h 23 min
